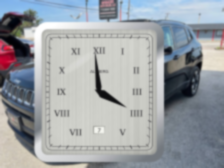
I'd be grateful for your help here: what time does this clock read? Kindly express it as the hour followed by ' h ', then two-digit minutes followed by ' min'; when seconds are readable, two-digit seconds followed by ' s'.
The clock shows 3 h 59 min
